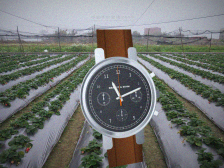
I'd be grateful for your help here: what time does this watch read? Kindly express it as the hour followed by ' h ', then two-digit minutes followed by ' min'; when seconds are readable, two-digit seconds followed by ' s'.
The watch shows 11 h 12 min
